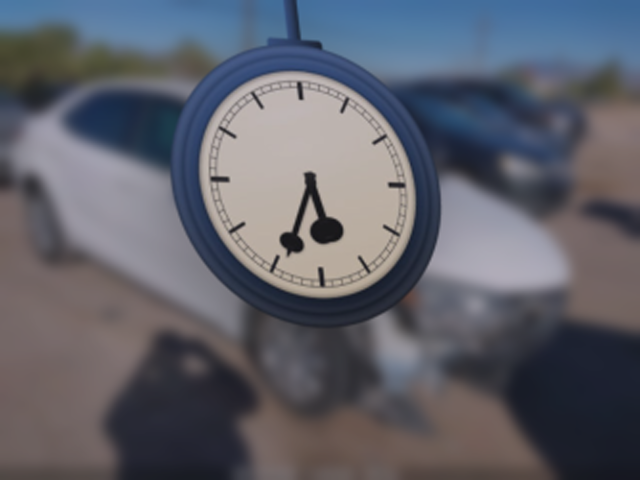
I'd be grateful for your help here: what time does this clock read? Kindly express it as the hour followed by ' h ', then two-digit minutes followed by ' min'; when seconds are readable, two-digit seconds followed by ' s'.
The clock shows 5 h 34 min
